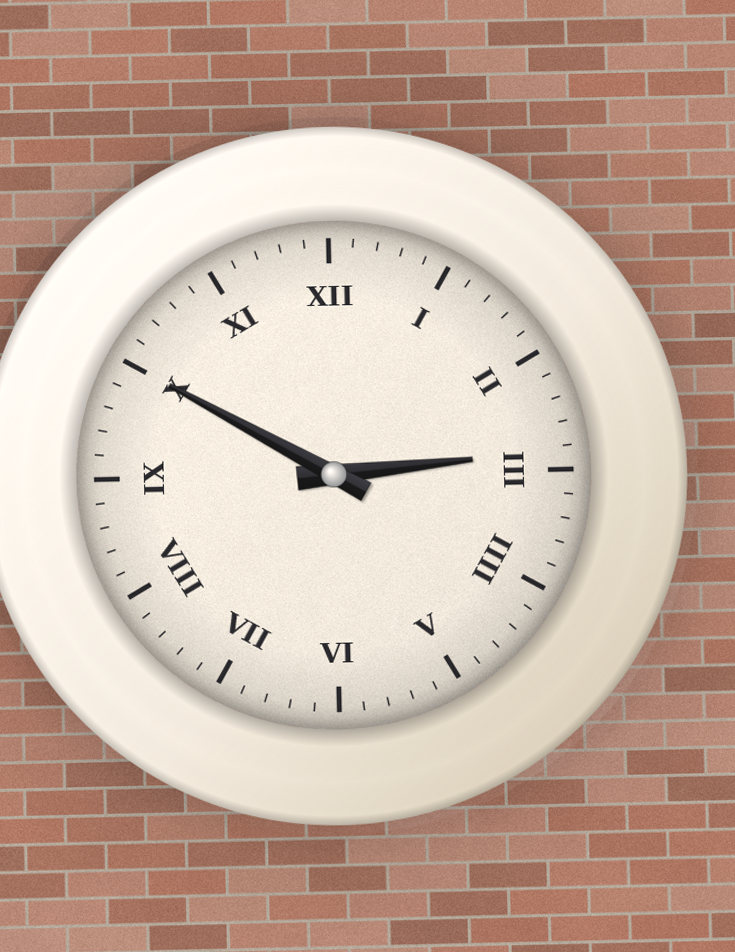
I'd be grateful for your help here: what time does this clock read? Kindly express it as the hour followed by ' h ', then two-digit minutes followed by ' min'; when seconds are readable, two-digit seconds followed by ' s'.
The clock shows 2 h 50 min
